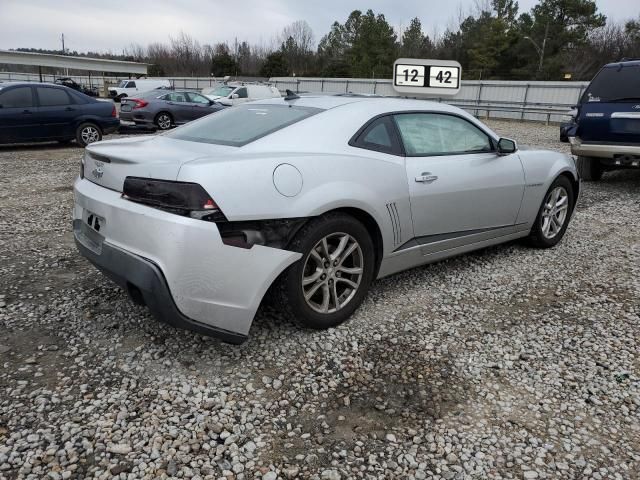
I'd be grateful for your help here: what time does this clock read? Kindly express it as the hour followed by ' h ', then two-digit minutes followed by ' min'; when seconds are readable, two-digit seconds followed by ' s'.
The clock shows 12 h 42 min
